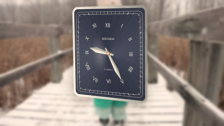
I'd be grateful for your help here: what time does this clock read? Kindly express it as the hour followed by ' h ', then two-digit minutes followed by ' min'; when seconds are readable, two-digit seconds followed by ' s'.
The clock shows 9 h 25 min
